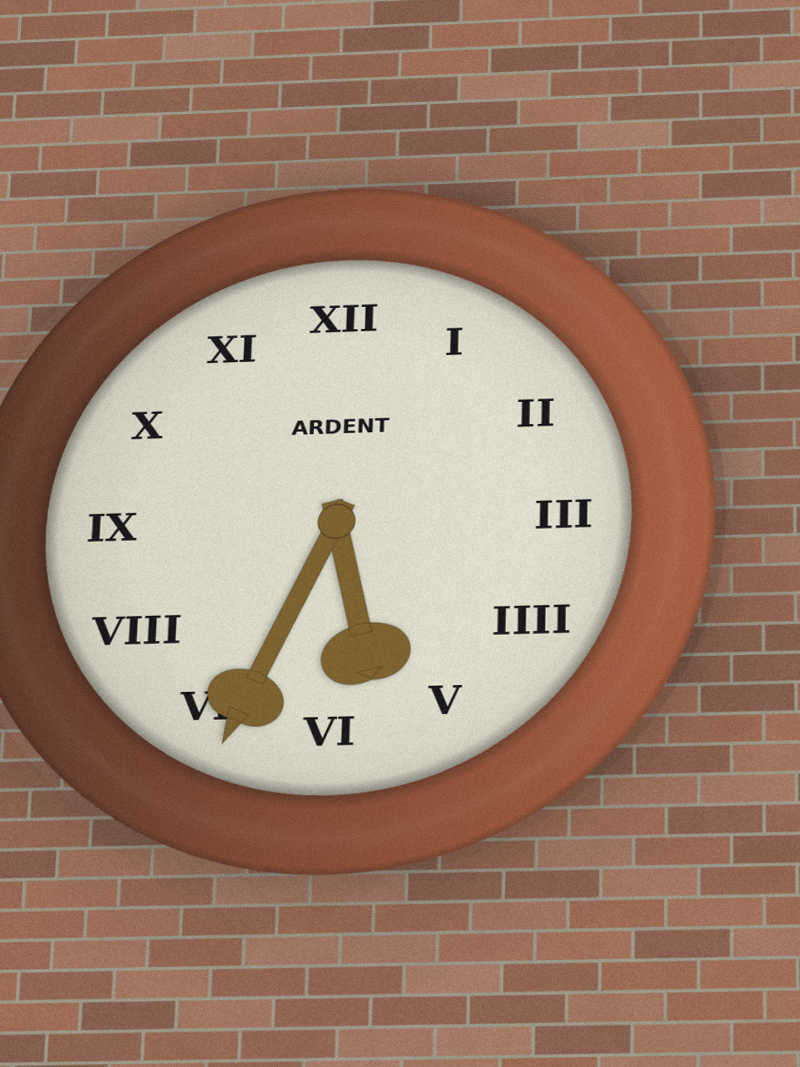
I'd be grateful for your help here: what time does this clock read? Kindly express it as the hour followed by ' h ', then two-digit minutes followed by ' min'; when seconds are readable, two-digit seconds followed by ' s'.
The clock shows 5 h 34 min
